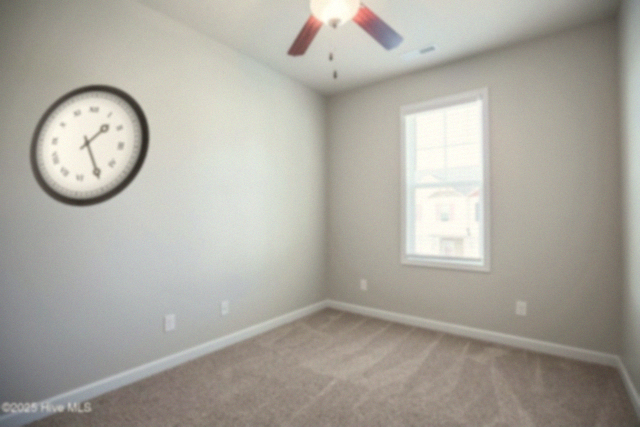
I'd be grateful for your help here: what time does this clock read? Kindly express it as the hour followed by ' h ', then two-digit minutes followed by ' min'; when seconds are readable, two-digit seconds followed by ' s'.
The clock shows 1 h 25 min
